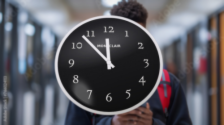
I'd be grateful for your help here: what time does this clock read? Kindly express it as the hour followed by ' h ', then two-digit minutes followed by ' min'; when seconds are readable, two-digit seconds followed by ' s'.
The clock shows 11 h 53 min
